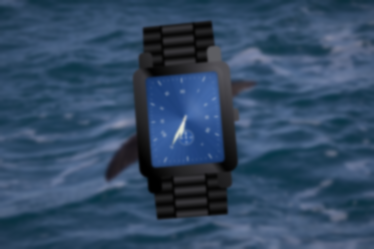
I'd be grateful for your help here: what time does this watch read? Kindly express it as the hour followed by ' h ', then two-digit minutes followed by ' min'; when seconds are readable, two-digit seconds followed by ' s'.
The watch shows 6 h 35 min
